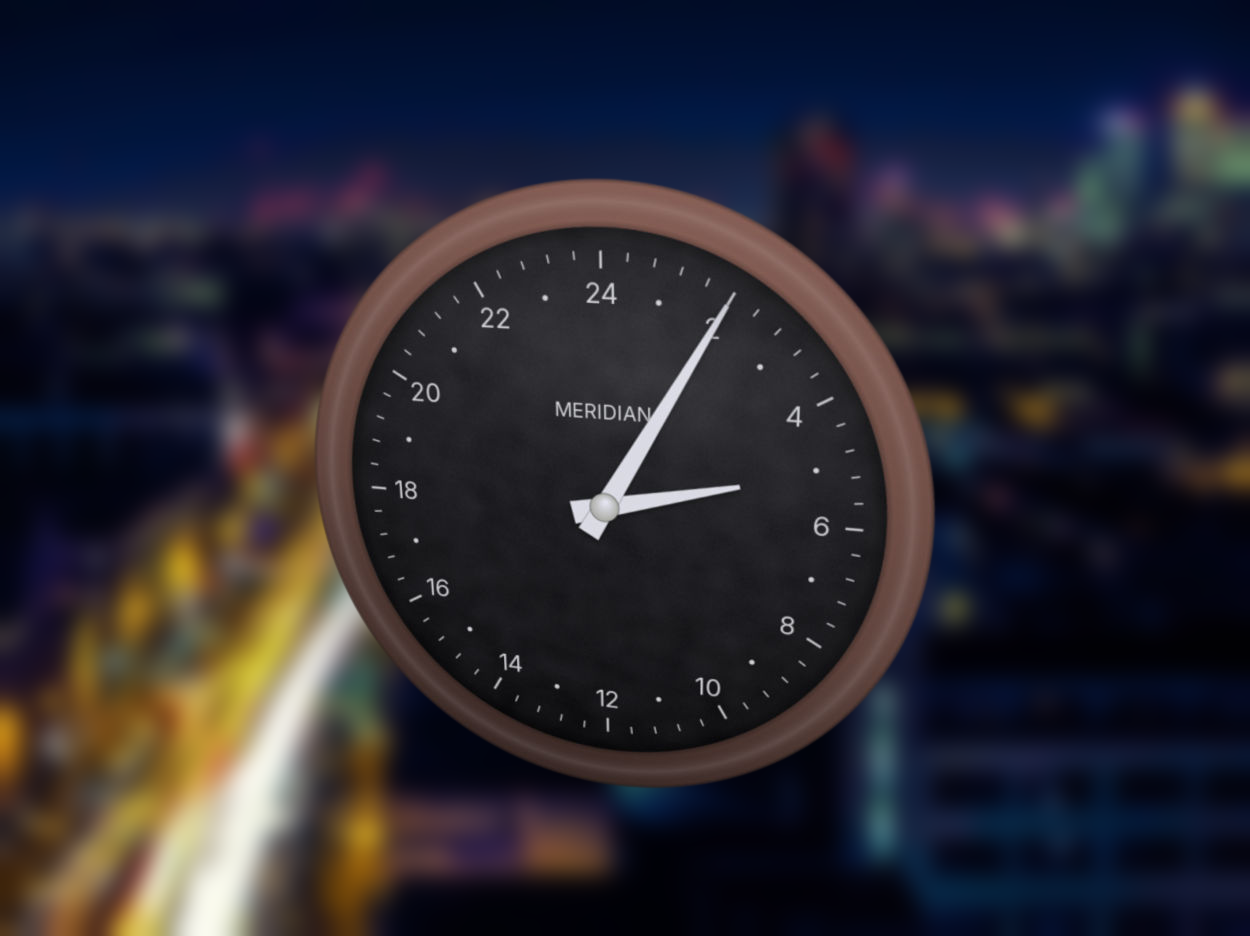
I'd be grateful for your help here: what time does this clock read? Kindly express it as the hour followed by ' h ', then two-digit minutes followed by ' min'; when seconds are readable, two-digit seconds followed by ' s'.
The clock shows 5 h 05 min
